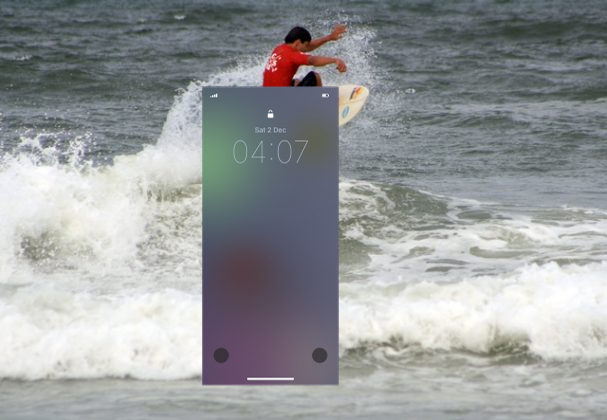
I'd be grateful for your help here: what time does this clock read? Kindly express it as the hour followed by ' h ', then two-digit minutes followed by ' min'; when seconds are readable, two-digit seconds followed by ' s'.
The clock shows 4 h 07 min
